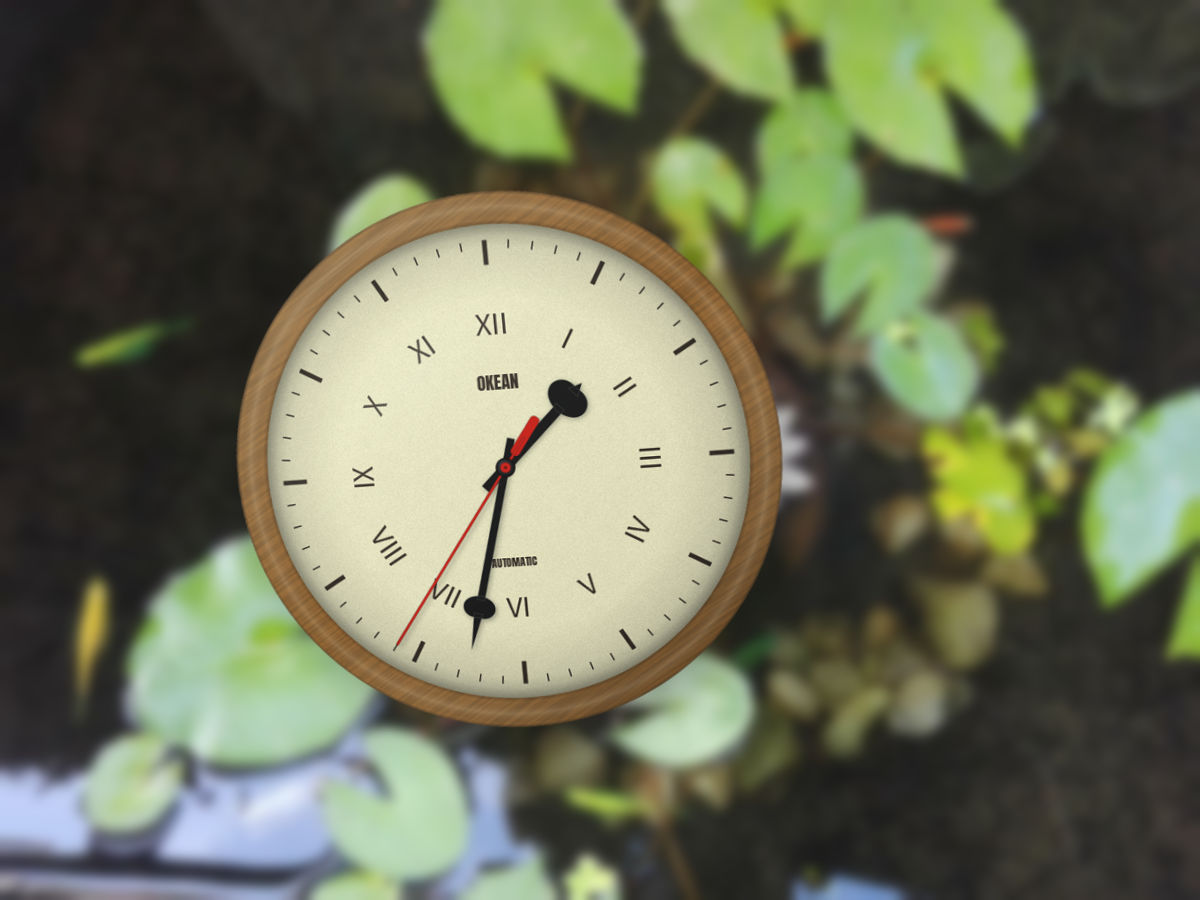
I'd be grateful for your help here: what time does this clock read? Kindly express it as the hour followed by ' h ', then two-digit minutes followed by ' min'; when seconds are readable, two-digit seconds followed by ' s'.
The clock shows 1 h 32 min 36 s
